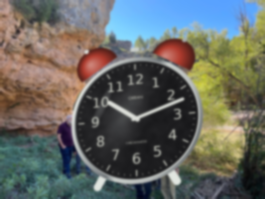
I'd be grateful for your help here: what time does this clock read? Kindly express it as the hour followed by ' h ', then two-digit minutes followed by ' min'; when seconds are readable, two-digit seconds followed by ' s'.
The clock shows 10 h 12 min
